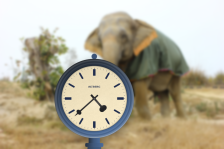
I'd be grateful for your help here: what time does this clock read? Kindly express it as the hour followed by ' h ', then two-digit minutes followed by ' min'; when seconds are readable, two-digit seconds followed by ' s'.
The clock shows 4 h 38 min
